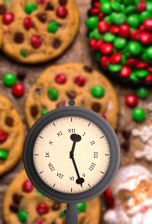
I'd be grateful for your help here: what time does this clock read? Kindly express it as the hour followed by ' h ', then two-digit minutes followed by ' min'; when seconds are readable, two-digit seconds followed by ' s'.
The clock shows 12 h 27 min
